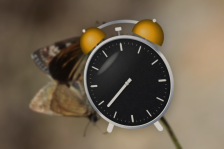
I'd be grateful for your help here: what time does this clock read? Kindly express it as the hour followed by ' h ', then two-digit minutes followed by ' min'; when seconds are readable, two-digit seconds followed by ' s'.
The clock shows 7 h 38 min
